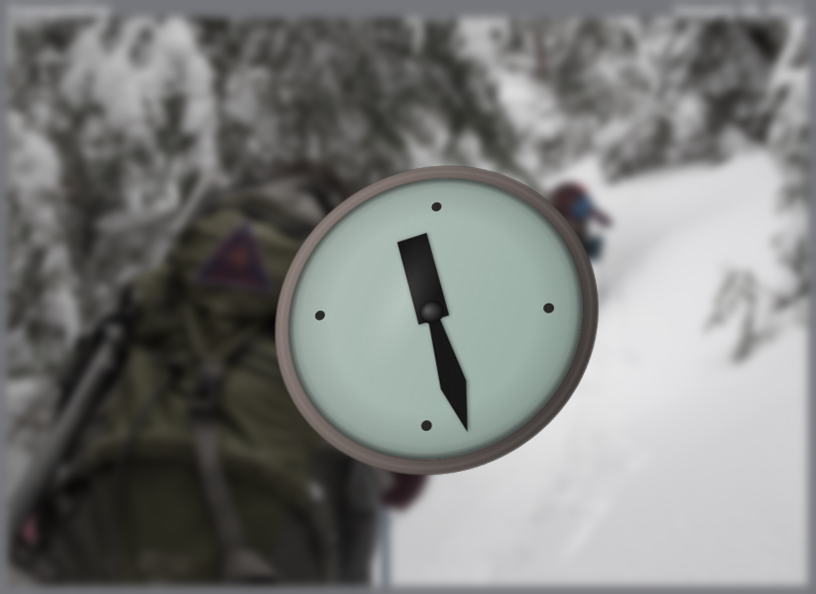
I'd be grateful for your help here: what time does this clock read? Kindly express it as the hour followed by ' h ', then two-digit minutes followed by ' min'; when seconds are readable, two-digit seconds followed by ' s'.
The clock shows 11 h 27 min
